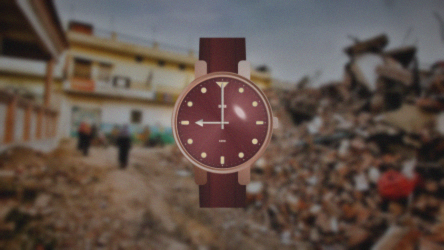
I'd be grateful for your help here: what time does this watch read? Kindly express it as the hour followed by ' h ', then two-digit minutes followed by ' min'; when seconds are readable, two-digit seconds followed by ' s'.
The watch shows 9 h 00 min
